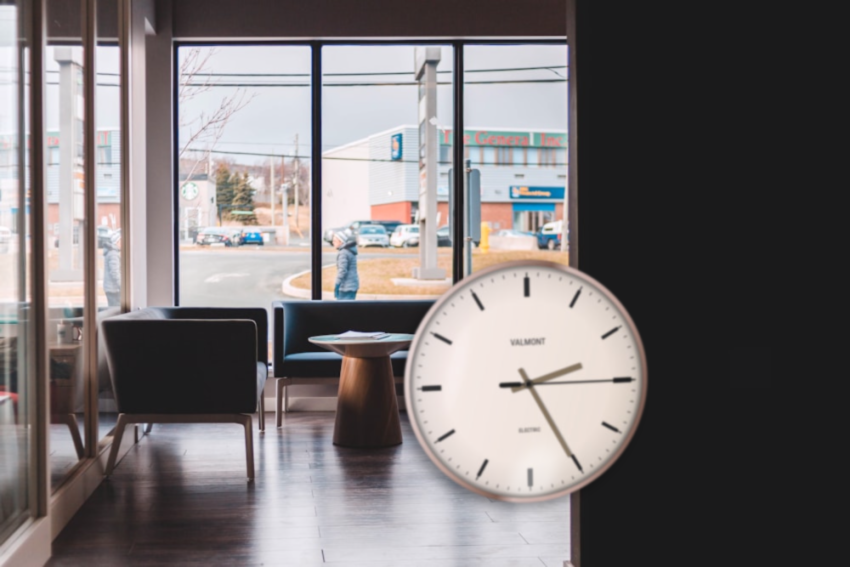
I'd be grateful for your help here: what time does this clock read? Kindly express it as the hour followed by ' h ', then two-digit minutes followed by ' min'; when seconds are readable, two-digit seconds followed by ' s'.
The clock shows 2 h 25 min 15 s
